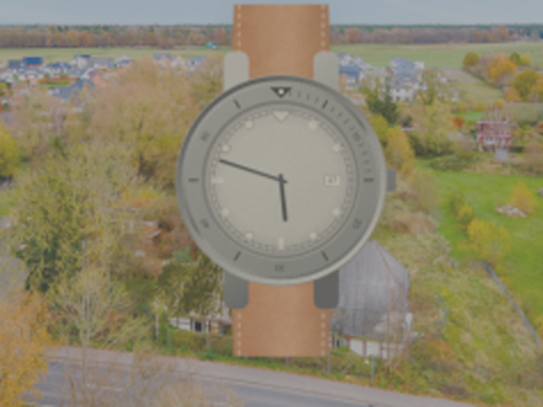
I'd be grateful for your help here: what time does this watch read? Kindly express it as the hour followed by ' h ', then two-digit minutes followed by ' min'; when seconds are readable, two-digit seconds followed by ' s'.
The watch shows 5 h 48 min
